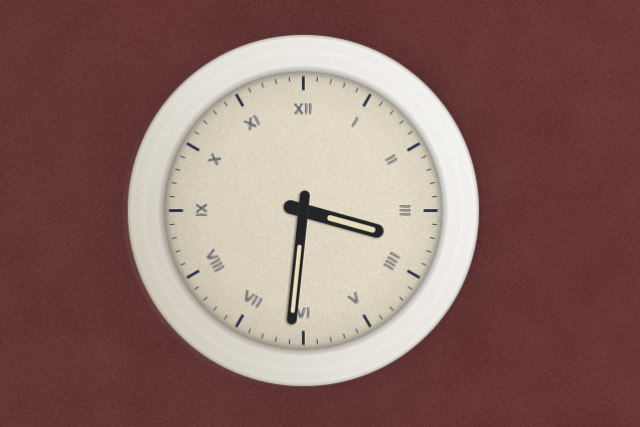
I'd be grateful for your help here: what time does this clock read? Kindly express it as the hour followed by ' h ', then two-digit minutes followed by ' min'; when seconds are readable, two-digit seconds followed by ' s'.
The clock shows 3 h 31 min
